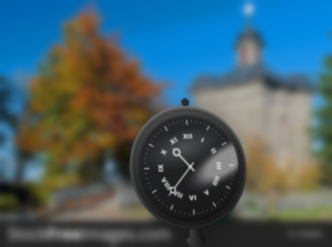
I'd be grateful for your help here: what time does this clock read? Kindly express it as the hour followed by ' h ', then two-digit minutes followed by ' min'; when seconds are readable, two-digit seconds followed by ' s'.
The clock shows 10 h 37 min
